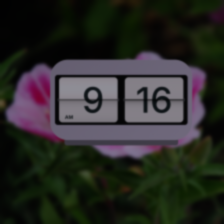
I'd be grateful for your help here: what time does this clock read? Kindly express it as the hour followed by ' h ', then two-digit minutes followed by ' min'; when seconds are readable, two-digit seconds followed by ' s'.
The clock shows 9 h 16 min
